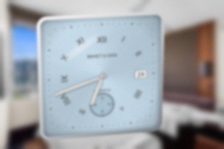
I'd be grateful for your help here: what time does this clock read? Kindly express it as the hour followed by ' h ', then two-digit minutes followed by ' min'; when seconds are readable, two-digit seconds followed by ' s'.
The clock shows 6 h 42 min
